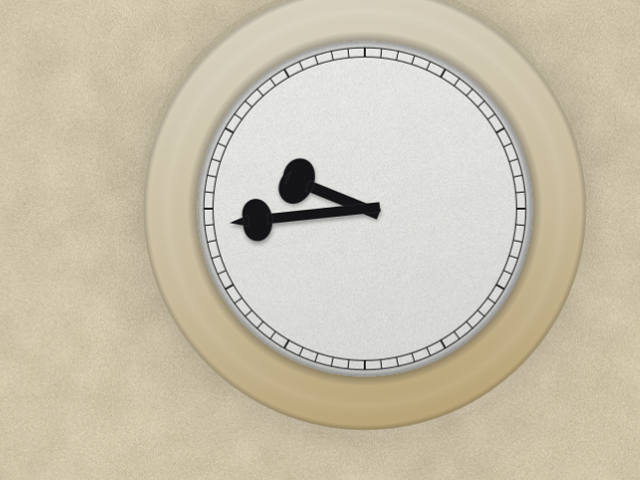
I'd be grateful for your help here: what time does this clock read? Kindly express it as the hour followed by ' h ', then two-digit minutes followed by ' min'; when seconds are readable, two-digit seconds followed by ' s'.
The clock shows 9 h 44 min
